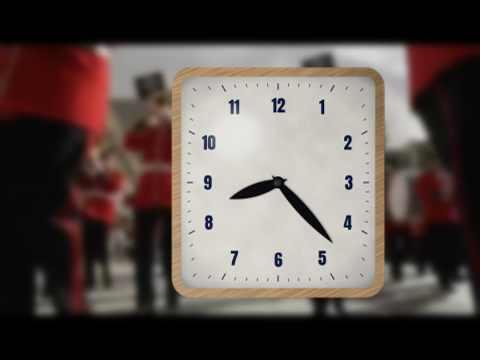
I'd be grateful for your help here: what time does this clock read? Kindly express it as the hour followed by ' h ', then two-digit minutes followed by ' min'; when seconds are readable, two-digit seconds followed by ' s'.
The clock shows 8 h 23 min
